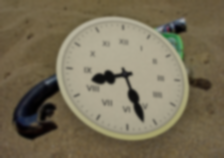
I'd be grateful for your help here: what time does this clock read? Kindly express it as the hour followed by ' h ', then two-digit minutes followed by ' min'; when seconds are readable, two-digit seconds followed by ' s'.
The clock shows 8 h 27 min
